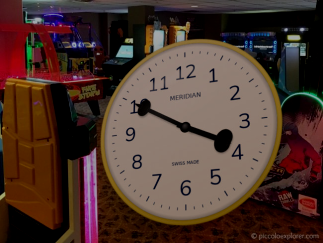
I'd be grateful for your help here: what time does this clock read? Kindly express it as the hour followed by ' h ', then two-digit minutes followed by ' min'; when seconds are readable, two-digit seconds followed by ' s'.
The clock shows 3 h 50 min
